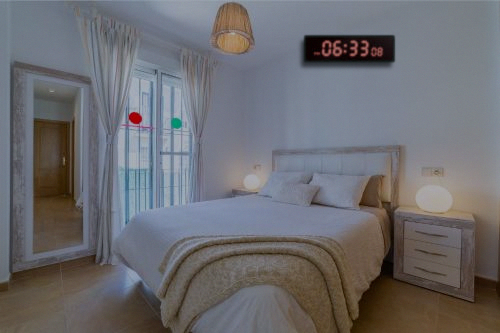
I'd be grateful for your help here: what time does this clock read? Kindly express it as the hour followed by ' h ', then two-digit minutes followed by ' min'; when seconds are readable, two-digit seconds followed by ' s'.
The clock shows 6 h 33 min
